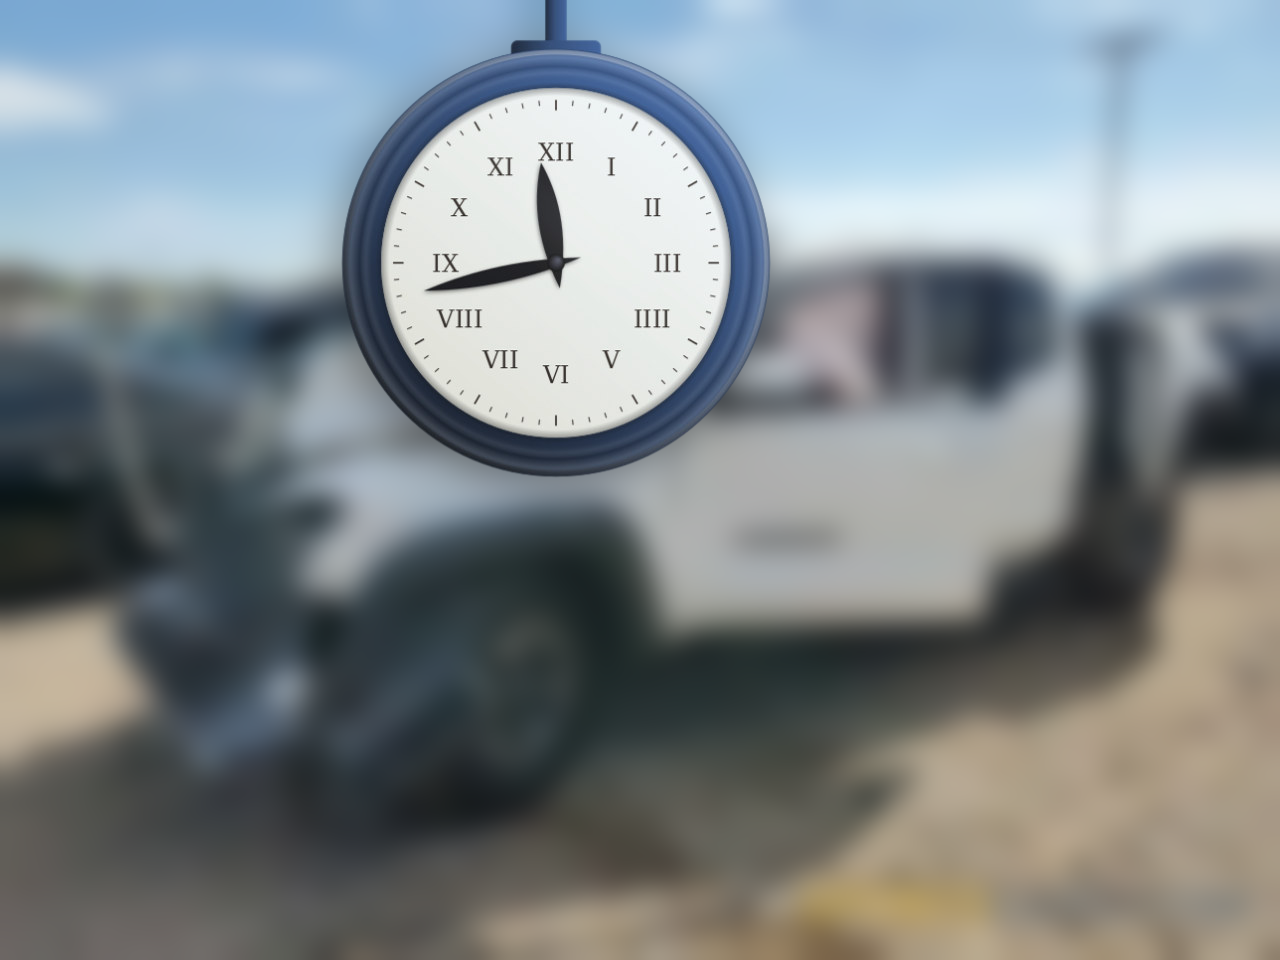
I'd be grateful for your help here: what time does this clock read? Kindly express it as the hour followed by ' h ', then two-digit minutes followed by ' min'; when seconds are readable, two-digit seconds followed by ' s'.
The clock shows 11 h 43 min
